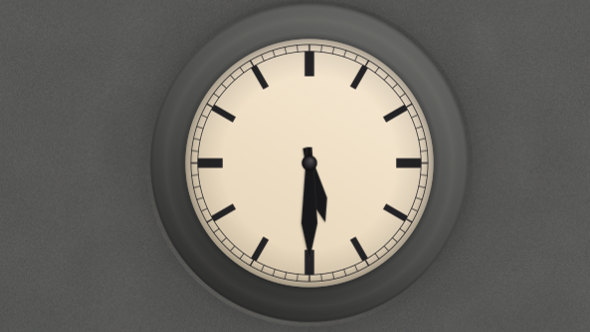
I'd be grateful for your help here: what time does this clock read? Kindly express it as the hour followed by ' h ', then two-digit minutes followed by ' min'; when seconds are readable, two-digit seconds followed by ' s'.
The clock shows 5 h 30 min
